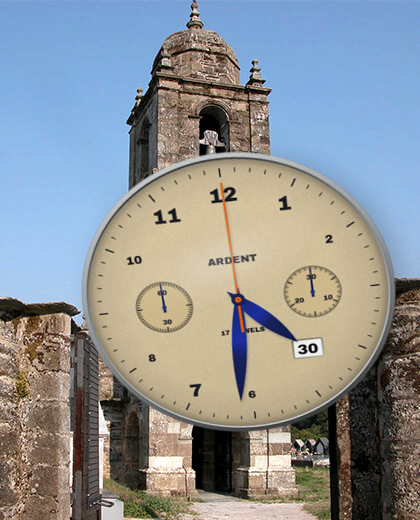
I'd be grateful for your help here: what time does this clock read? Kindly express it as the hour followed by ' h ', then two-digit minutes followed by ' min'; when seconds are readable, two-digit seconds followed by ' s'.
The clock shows 4 h 31 min
